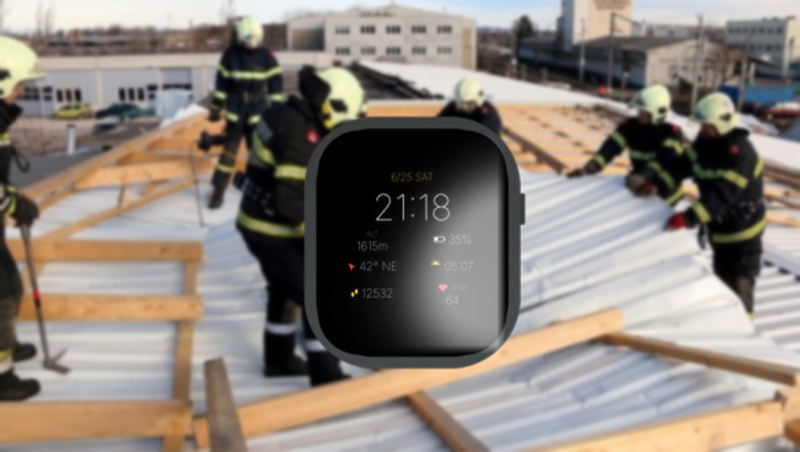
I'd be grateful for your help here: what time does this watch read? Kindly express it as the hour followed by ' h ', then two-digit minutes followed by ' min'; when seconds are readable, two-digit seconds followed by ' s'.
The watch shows 21 h 18 min
